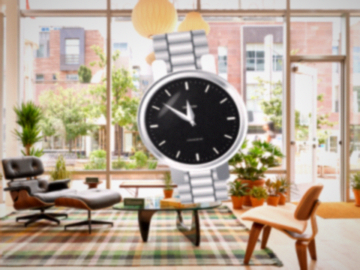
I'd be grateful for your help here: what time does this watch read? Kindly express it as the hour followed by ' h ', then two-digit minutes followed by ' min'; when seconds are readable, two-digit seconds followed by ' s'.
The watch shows 11 h 52 min
